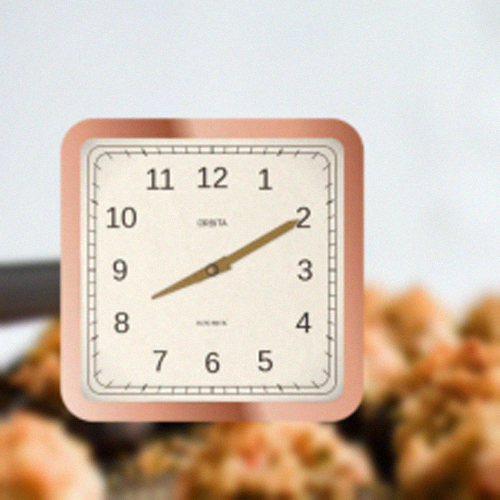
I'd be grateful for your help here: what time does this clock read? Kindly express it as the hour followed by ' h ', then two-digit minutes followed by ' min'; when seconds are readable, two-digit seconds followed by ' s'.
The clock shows 8 h 10 min
